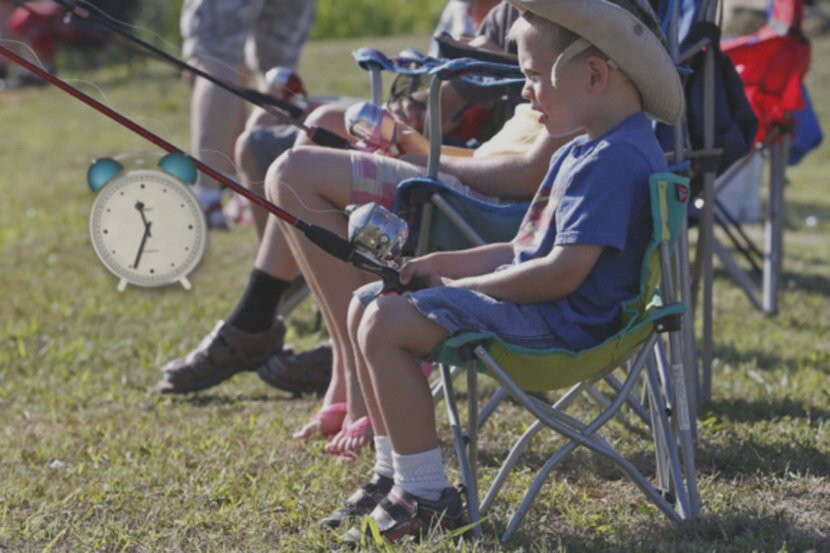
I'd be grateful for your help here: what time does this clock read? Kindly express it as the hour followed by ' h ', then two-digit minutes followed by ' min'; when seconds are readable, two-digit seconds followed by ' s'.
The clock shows 11 h 34 min
